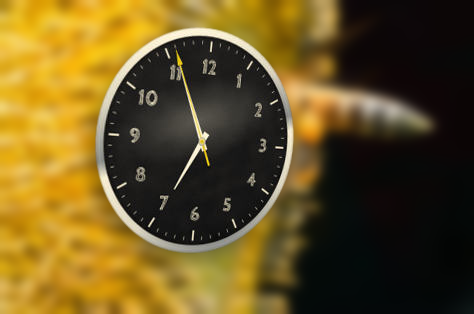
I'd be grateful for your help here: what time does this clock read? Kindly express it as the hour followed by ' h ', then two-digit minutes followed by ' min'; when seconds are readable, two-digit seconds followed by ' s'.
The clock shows 6 h 55 min 56 s
